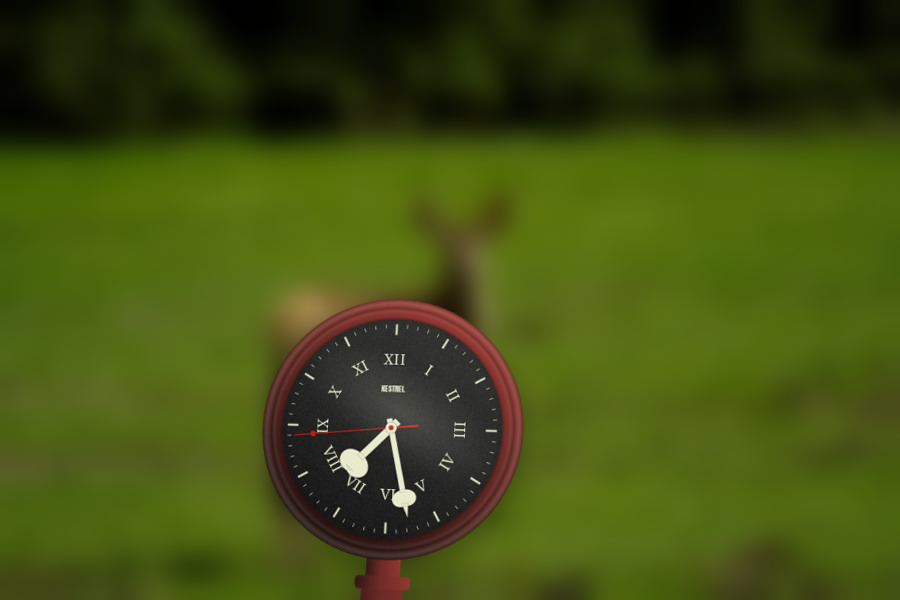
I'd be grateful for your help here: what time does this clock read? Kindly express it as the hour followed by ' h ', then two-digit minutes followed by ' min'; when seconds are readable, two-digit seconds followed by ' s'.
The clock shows 7 h 27 min 44 s
